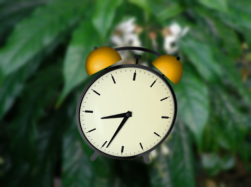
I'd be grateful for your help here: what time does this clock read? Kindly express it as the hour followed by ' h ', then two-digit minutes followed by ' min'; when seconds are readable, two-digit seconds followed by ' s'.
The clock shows 8 h 34 min
